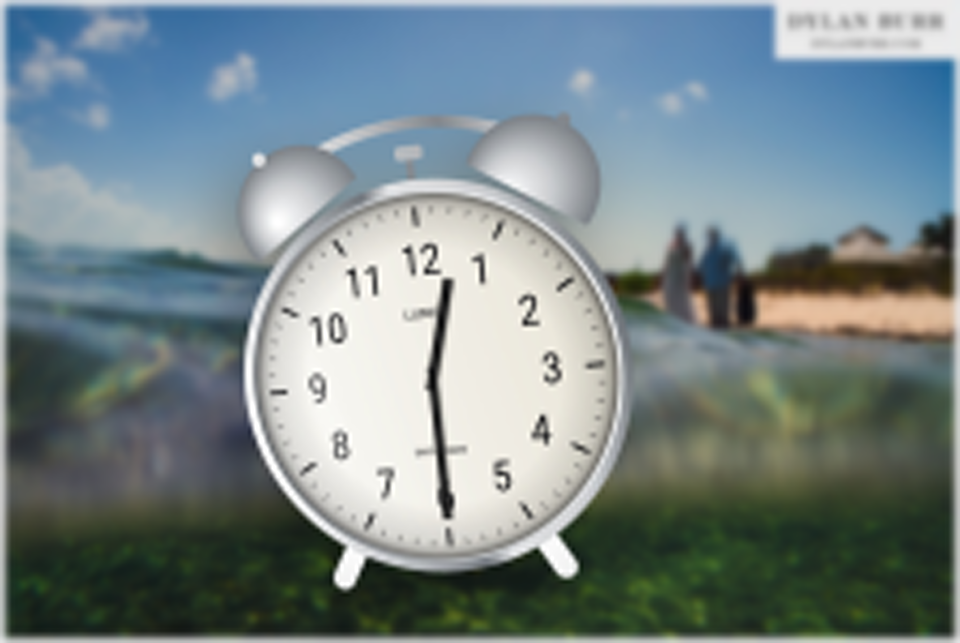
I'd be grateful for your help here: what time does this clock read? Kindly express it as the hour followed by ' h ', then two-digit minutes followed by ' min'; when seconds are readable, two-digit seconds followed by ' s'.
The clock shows 12 h 30 min
